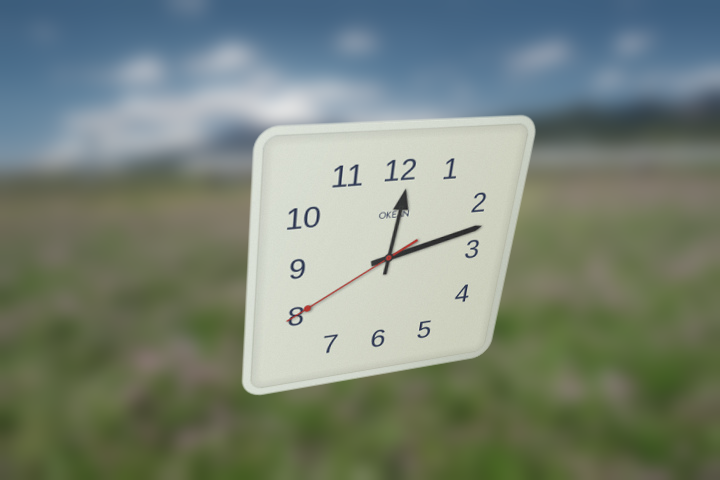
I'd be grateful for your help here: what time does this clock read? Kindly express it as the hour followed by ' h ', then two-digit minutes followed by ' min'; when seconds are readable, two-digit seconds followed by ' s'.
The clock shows 12 h 12 min 40 s
